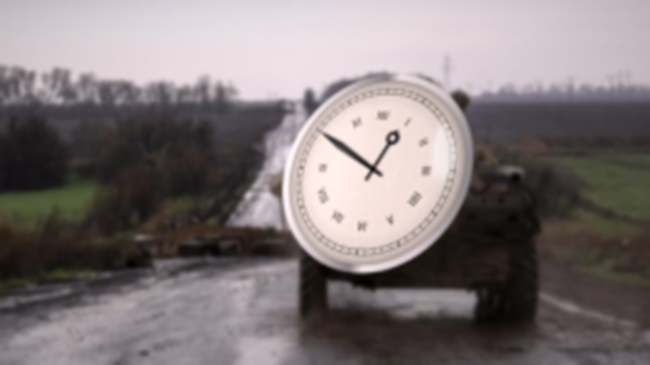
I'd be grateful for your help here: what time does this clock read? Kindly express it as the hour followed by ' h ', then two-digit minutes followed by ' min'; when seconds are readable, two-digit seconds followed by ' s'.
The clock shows 12 h 50 min
